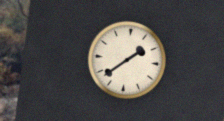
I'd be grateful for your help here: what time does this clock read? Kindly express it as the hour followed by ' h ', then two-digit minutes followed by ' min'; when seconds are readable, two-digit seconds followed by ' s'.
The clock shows 1 h 38 min
